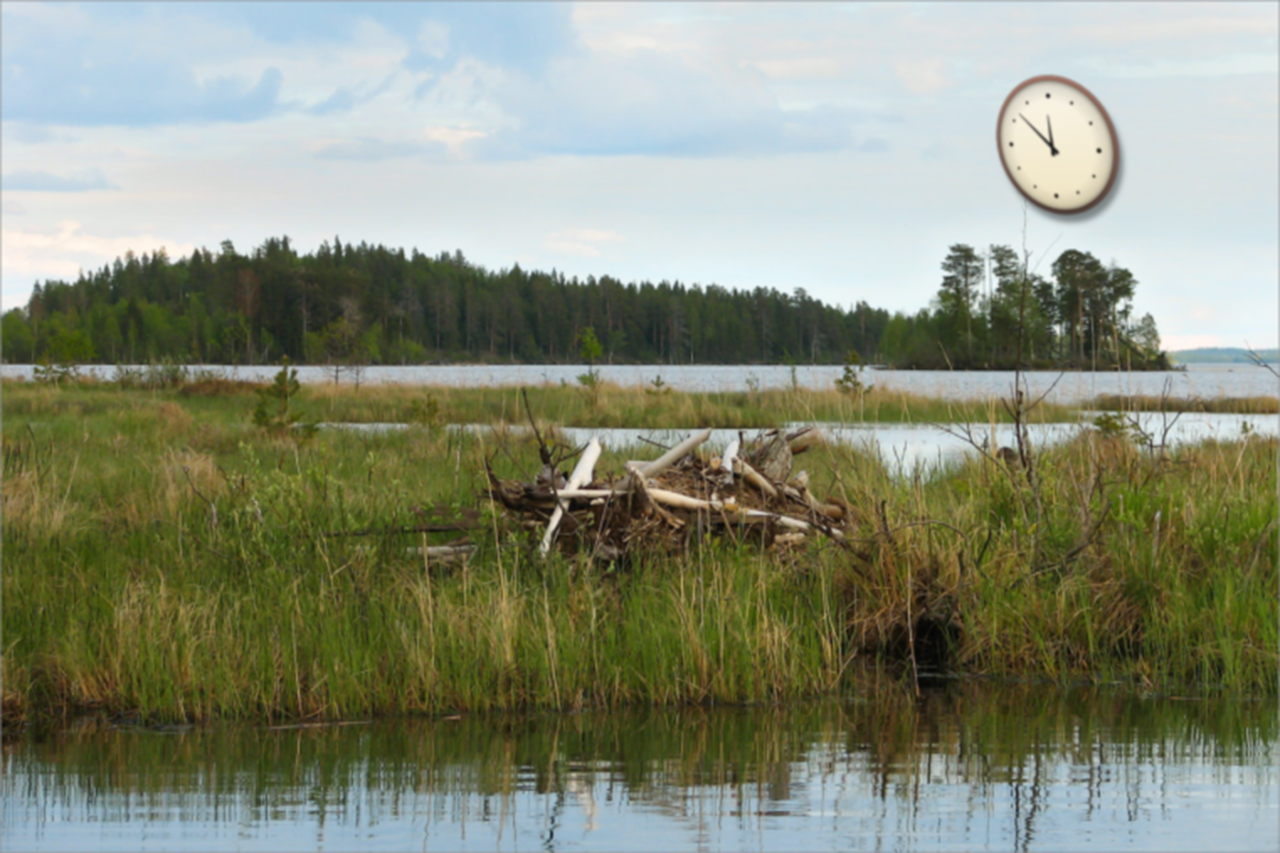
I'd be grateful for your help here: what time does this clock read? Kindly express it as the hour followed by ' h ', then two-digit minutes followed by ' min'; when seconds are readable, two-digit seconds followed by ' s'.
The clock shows 11 h 52 min
